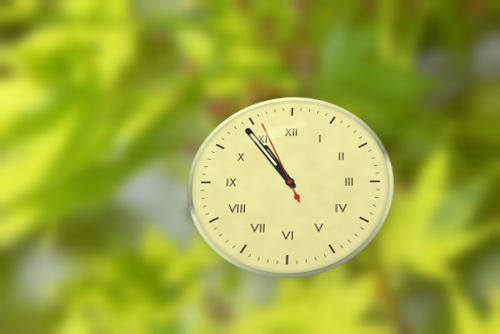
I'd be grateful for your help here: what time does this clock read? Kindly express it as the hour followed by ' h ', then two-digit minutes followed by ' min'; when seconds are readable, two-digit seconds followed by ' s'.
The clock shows 10 h 53 min 56 s
